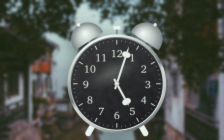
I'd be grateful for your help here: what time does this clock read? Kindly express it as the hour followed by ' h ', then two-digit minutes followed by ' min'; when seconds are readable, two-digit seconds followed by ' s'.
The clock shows 5 h 03 min
